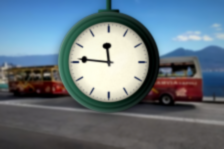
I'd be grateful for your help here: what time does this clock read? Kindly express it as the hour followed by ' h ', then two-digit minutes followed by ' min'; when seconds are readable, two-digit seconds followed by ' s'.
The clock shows 11 h 46 min
